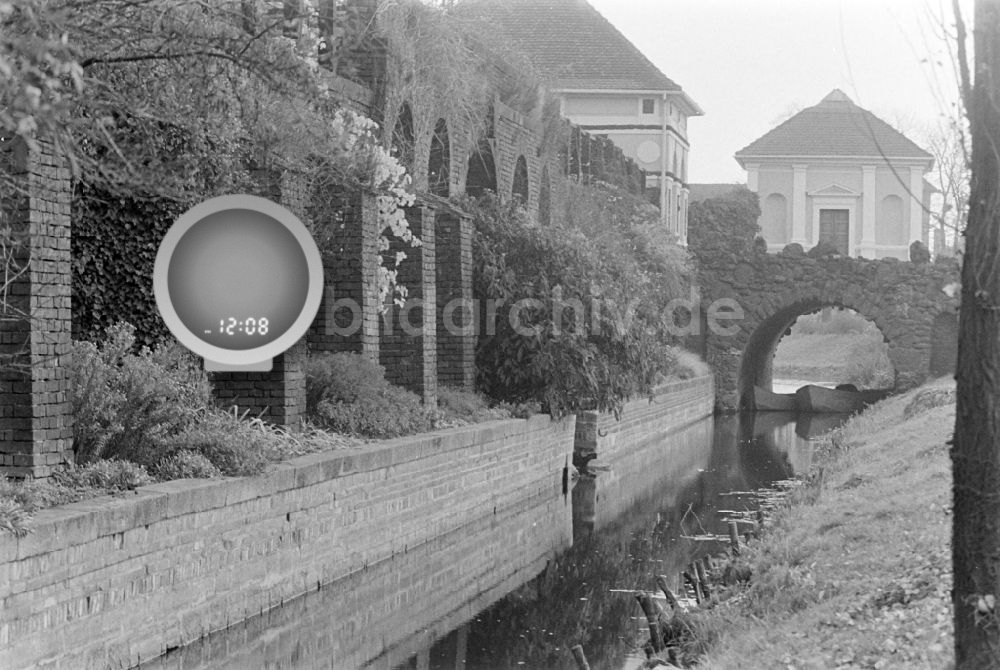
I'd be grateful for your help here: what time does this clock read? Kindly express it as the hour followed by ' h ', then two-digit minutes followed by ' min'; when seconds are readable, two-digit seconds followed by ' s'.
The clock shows 12 h 08 min
